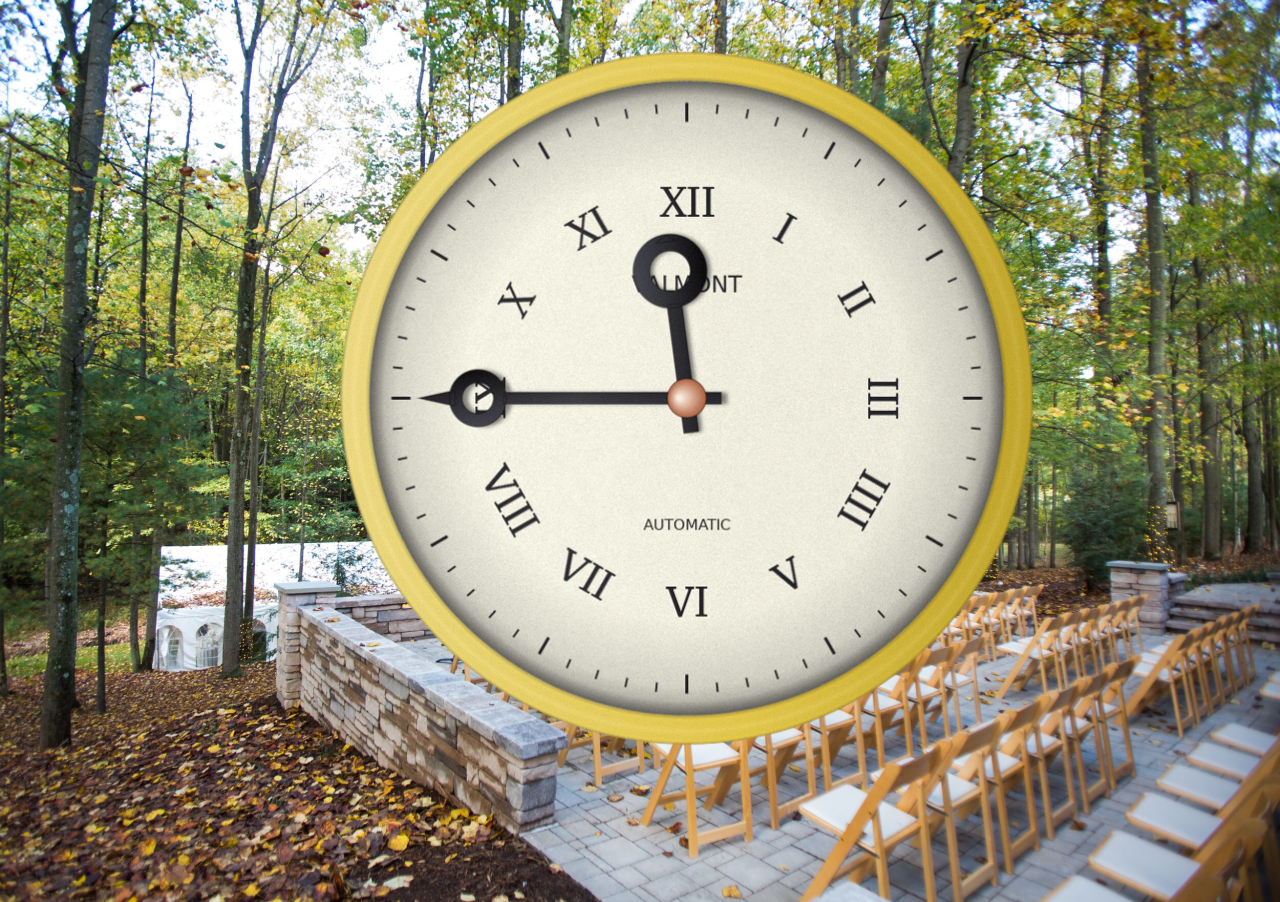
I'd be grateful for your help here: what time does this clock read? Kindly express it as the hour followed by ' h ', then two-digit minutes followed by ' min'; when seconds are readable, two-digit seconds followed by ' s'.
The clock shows 11 h 45 min
